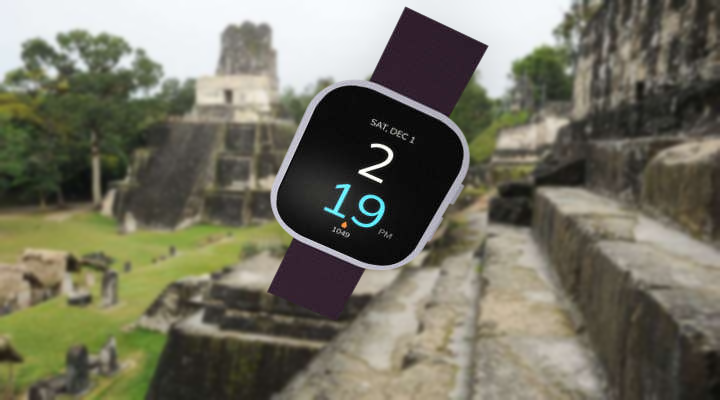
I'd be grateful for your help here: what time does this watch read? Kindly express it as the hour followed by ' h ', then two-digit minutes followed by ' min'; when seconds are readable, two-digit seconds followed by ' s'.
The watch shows 2 h 19 min
